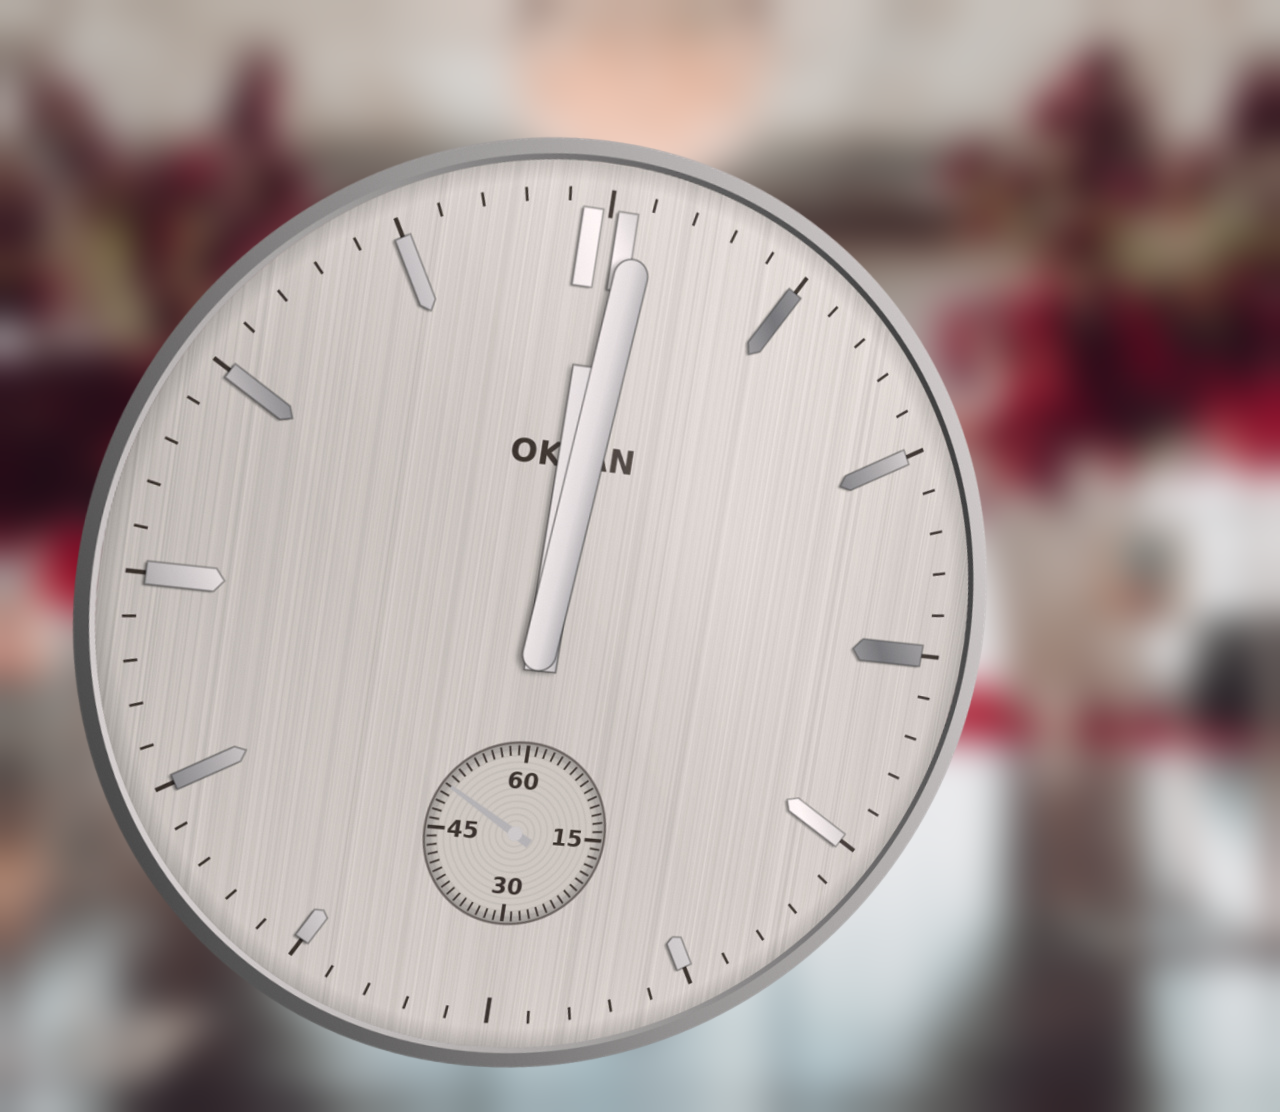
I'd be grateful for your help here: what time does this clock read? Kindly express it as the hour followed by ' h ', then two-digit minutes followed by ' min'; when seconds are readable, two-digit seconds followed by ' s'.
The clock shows 12 h 00 min 50 s
